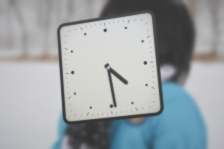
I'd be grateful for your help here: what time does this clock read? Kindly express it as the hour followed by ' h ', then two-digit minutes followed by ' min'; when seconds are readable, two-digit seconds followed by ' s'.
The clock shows 4 h 29 min
